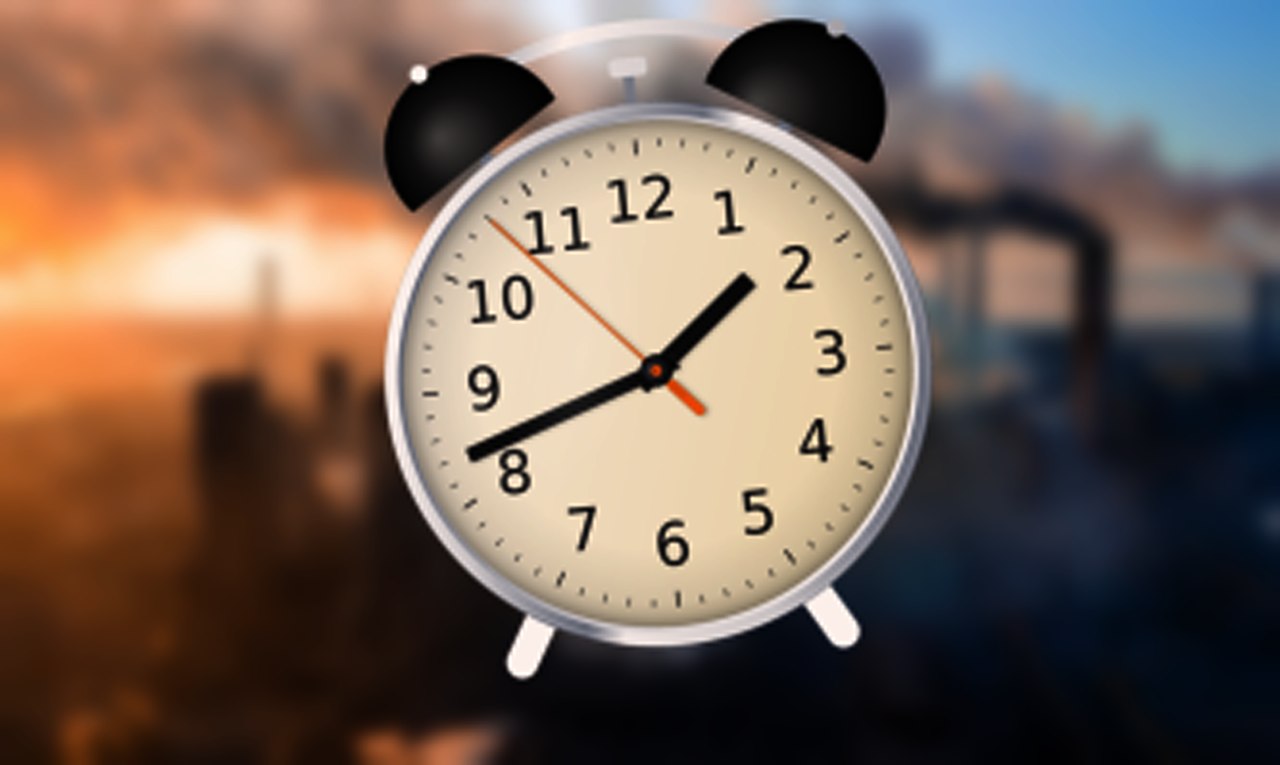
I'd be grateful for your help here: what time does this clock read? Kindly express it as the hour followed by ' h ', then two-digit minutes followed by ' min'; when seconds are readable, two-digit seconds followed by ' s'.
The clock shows 1 h 41 min 53 s
